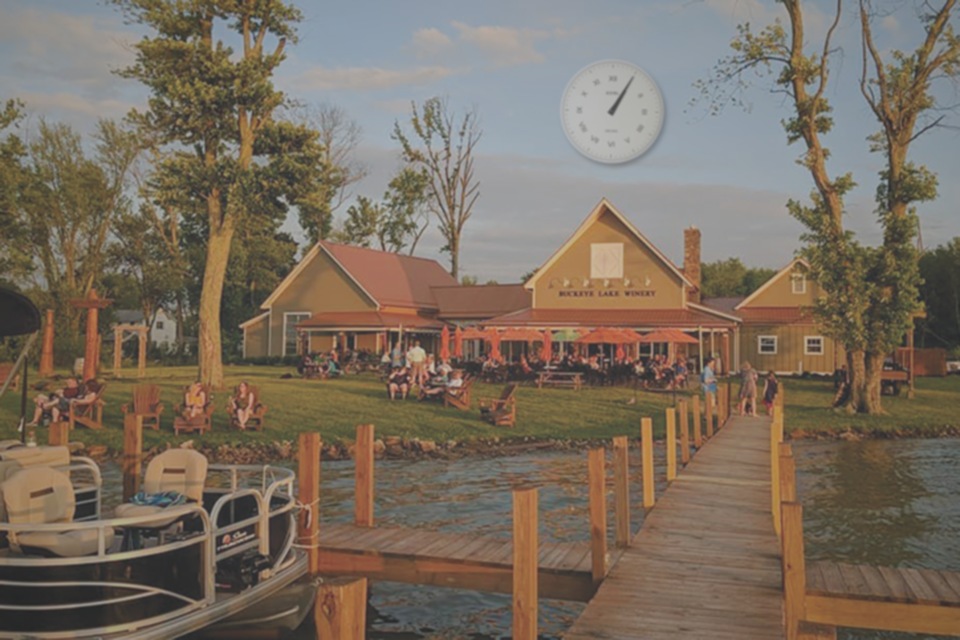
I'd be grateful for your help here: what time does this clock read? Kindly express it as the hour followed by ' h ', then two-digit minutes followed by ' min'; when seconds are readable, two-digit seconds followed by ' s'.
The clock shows 1 h 05 min
